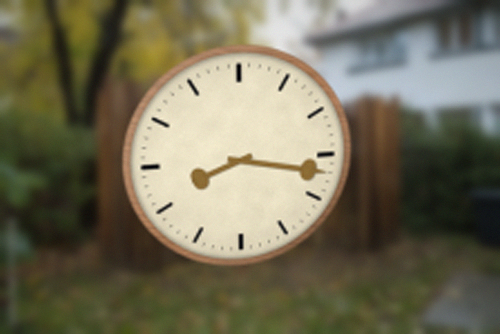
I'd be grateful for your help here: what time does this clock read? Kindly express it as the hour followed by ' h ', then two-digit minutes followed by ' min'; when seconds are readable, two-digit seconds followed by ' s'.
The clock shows 8 h 17 min
